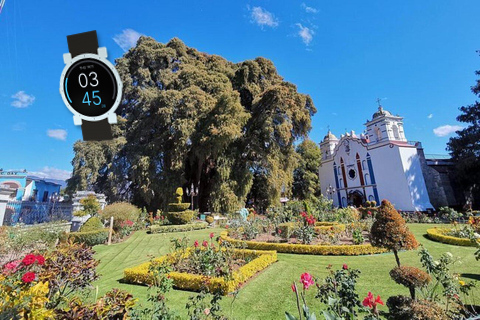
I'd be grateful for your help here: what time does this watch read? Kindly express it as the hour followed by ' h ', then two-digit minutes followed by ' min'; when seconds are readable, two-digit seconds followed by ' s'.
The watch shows 3 h 45 min
